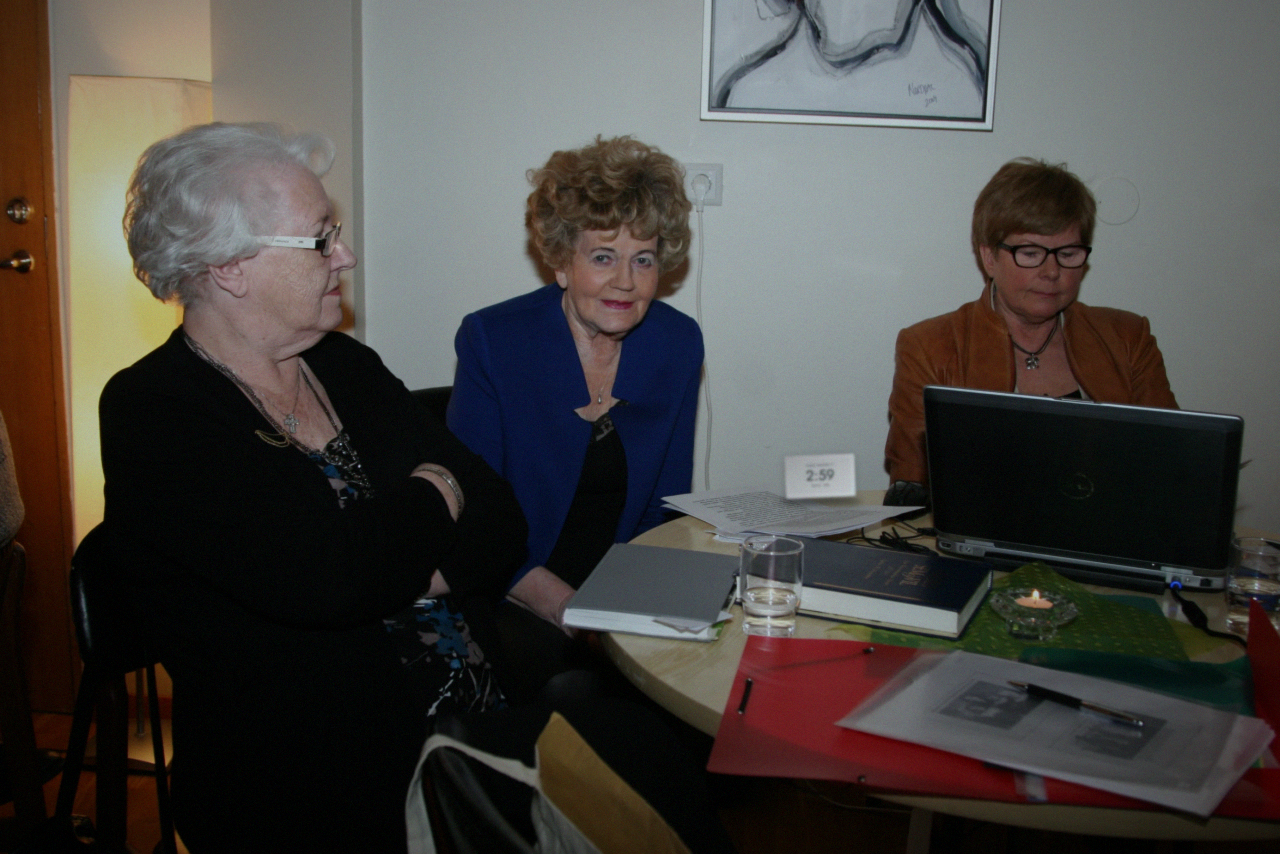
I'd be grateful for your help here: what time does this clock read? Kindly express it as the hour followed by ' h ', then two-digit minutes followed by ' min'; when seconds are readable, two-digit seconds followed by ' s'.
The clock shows 2 h 59 min
